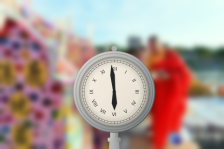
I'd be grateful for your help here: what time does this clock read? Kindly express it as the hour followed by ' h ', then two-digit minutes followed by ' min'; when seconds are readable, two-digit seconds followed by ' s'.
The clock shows 5 h 59 min
